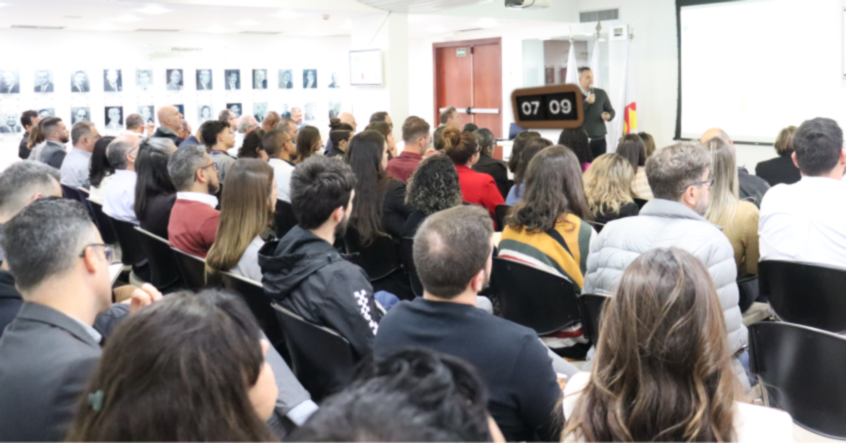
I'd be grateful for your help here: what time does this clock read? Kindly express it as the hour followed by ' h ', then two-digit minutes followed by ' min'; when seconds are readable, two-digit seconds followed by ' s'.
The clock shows 7 h 09 min
